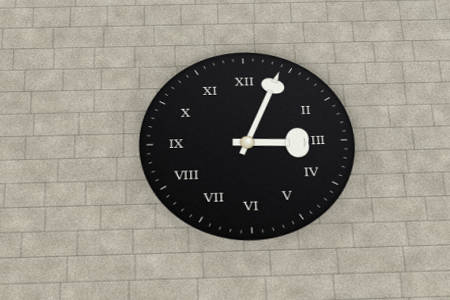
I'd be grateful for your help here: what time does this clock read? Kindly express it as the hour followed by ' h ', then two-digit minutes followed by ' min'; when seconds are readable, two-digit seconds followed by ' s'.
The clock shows 3 h 04 min
